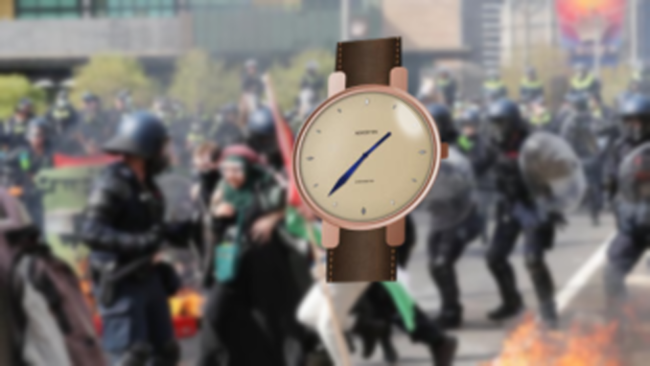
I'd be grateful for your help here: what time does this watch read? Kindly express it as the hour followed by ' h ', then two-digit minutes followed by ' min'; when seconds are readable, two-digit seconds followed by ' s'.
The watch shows 1 h 37 min
